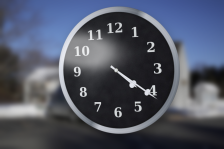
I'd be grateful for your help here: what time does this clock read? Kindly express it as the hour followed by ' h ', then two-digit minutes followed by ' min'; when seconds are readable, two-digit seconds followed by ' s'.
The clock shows 4 h 21 min
